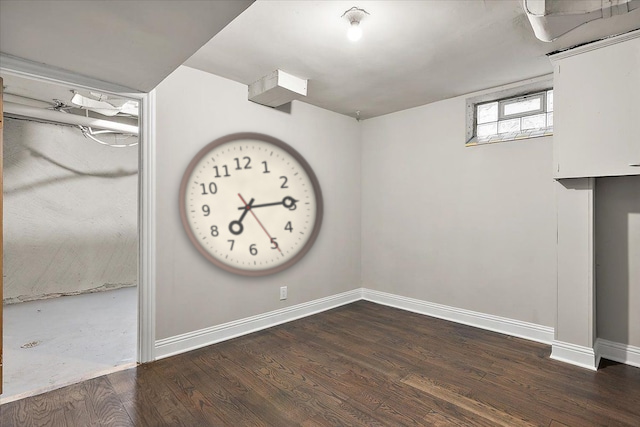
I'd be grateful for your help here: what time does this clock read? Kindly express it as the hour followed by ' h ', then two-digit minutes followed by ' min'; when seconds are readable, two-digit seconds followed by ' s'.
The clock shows 7 h 14 min 25 s
